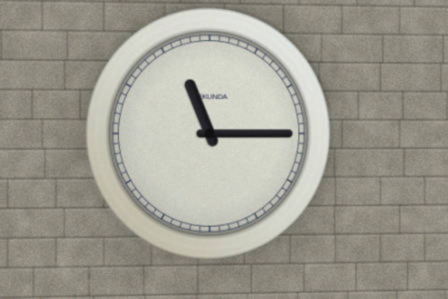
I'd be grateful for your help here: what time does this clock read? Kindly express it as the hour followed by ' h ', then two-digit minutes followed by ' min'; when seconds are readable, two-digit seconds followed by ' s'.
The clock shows 11 h 15 min
